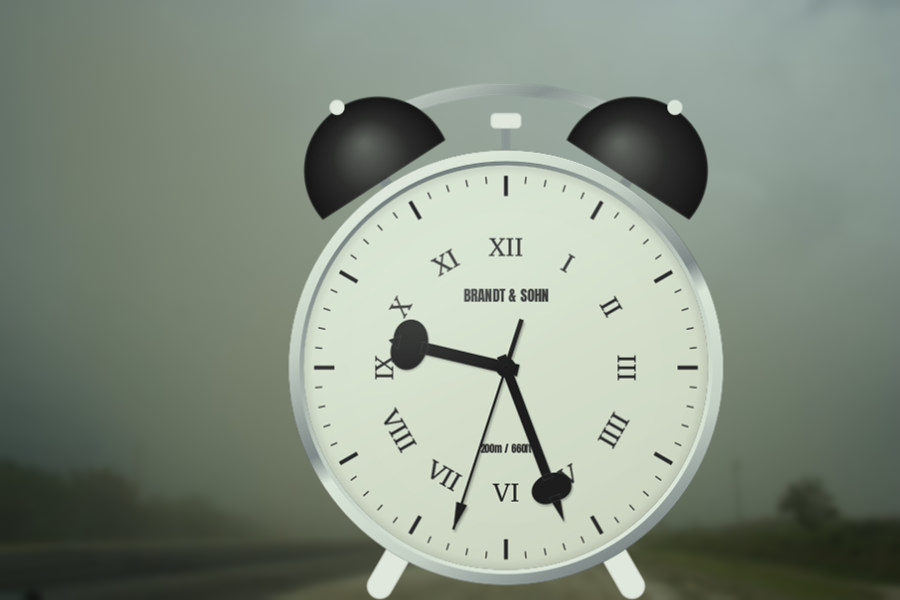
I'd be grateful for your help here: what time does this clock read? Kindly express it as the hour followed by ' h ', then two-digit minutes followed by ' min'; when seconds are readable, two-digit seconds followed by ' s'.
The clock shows 9 h 26 min 33 s
